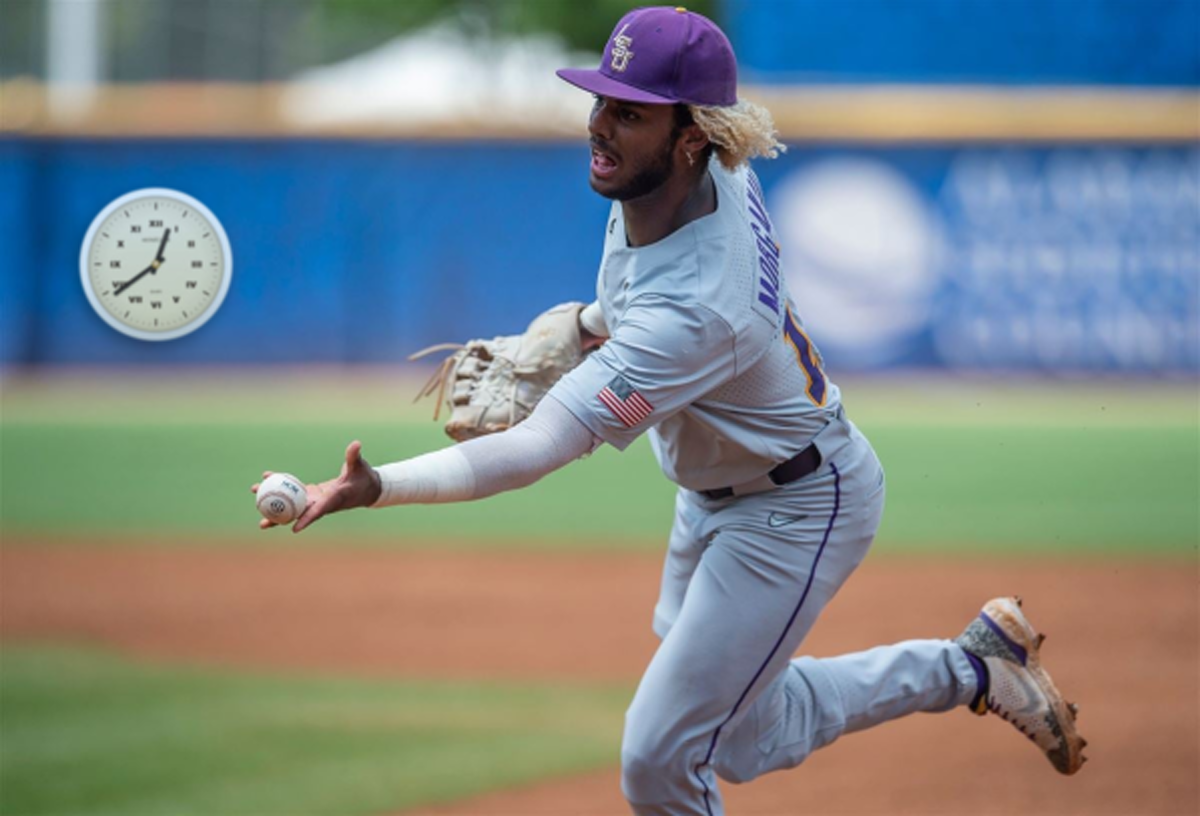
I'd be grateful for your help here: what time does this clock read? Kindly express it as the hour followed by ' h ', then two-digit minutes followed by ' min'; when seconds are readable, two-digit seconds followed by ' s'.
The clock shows 12 h 39 min
